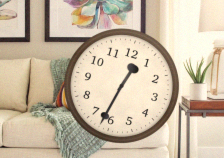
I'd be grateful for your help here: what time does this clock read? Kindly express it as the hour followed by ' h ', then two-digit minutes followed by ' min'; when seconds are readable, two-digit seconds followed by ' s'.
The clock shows 12 h 32 min
